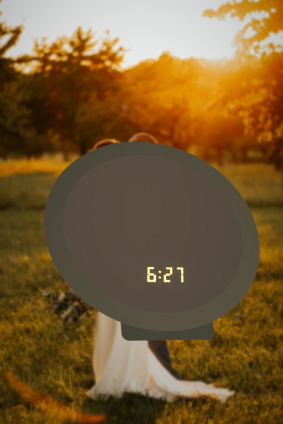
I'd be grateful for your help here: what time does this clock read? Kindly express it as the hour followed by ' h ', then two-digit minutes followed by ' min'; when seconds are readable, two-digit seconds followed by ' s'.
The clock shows 6 h 27 min
